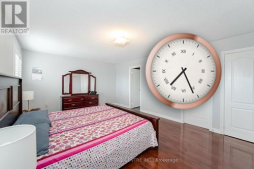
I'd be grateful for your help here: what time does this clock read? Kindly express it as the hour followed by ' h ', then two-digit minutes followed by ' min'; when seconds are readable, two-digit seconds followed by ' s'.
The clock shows 7 h 26 min
